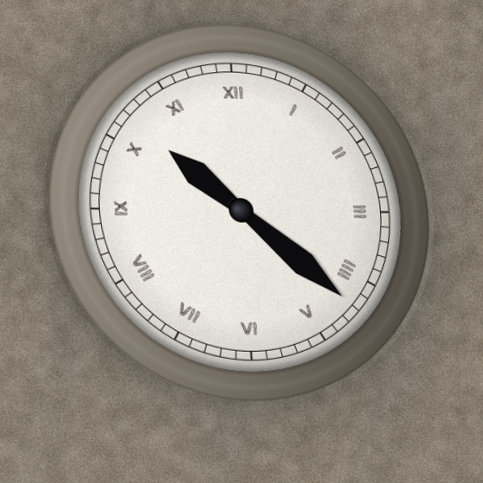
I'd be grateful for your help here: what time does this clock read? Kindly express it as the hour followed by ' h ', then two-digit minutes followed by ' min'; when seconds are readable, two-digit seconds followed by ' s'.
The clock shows 10 h 22 min
